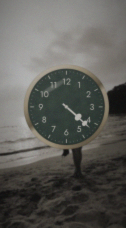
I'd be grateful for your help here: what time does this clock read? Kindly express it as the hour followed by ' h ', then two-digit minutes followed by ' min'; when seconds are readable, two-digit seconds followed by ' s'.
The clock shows 4 h 22 min
